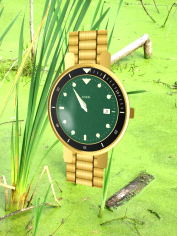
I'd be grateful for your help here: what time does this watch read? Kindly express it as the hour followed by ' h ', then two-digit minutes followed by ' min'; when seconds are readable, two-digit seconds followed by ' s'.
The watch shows 10 h 54 min
